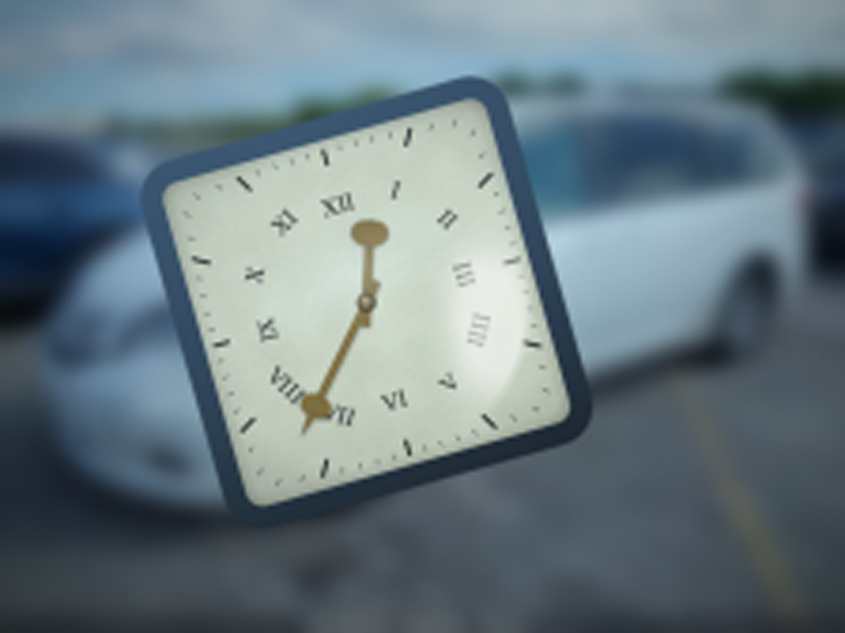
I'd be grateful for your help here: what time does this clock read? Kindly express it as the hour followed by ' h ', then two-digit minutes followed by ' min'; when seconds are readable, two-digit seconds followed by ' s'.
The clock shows 12 h 37 min
